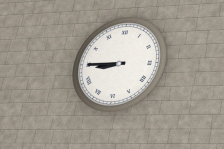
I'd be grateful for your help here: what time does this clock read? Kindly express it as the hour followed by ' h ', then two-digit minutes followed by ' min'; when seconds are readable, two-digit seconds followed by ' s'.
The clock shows 8 h 45 min
